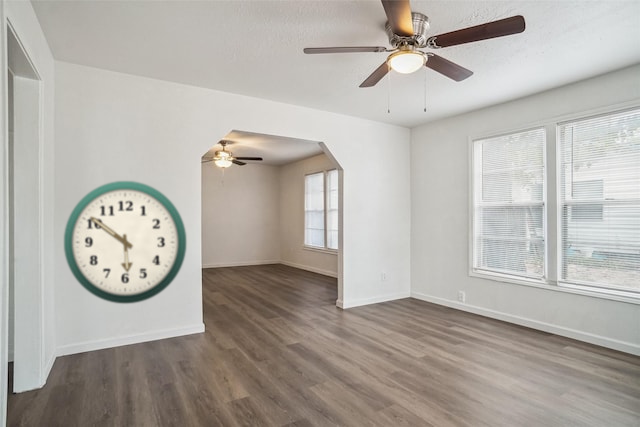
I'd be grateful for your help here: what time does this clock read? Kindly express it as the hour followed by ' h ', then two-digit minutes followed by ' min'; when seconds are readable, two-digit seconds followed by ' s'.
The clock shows 5 h 51 min
